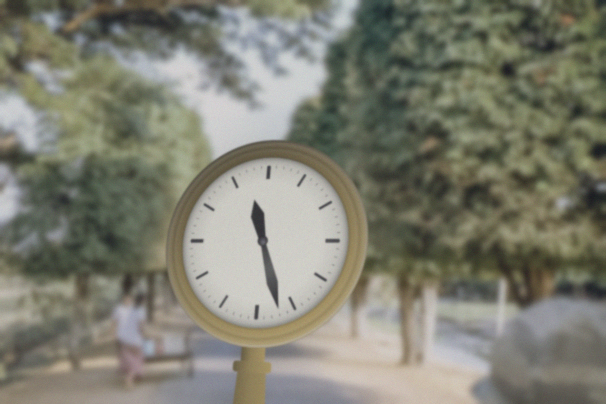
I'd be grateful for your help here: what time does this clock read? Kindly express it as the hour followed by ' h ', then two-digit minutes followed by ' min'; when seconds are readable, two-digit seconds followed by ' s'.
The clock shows 11 h 27 min
